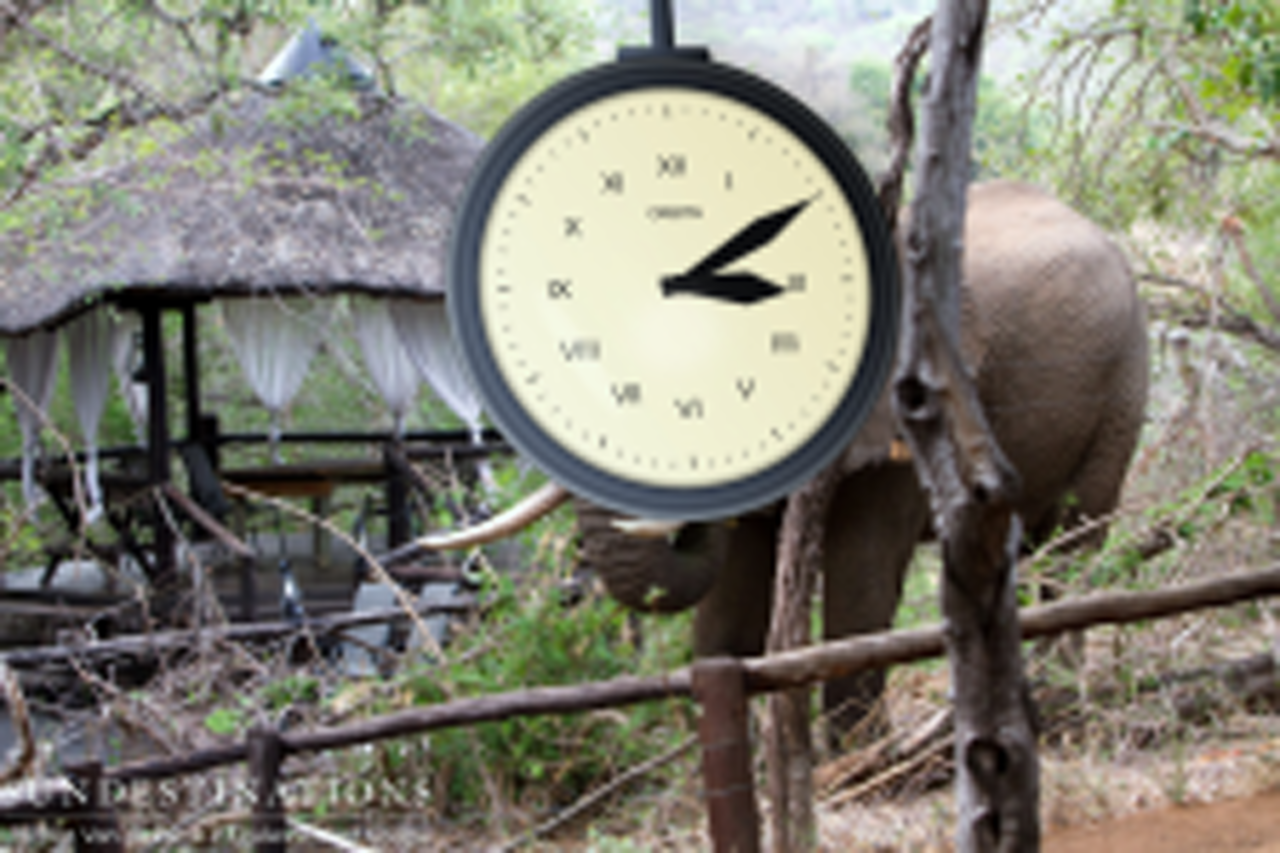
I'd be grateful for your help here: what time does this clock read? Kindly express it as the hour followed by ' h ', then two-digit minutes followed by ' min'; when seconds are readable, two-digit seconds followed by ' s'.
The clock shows 3 h 10 min
